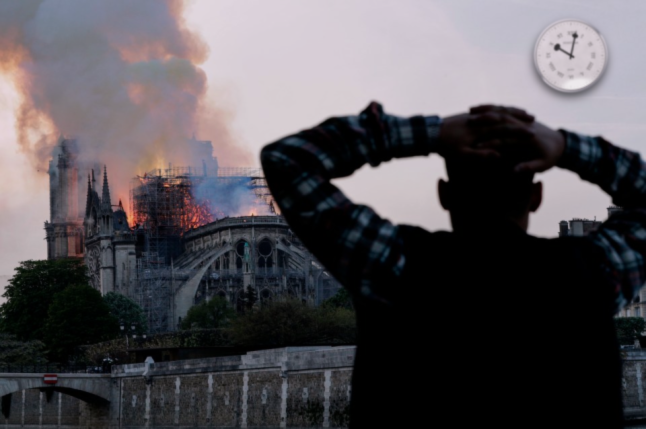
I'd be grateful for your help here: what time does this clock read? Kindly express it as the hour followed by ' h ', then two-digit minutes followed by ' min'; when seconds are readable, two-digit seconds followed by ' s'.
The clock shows 10 h 02 min
